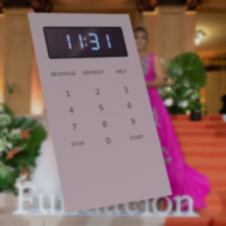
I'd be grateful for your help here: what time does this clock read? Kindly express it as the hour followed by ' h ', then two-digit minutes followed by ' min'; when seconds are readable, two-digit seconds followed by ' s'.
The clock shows 11 h 31 min
